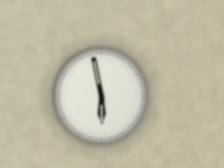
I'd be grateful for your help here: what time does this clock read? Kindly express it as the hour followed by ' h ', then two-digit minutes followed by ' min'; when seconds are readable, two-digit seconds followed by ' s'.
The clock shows 5 h 58 min
